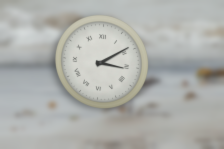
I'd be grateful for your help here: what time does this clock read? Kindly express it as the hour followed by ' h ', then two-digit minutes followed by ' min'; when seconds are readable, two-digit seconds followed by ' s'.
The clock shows 3 h 09 min
